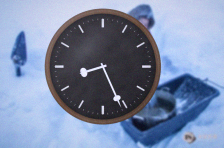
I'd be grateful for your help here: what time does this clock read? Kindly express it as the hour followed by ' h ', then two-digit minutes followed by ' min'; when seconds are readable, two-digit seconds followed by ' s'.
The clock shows 8 h 26 min
